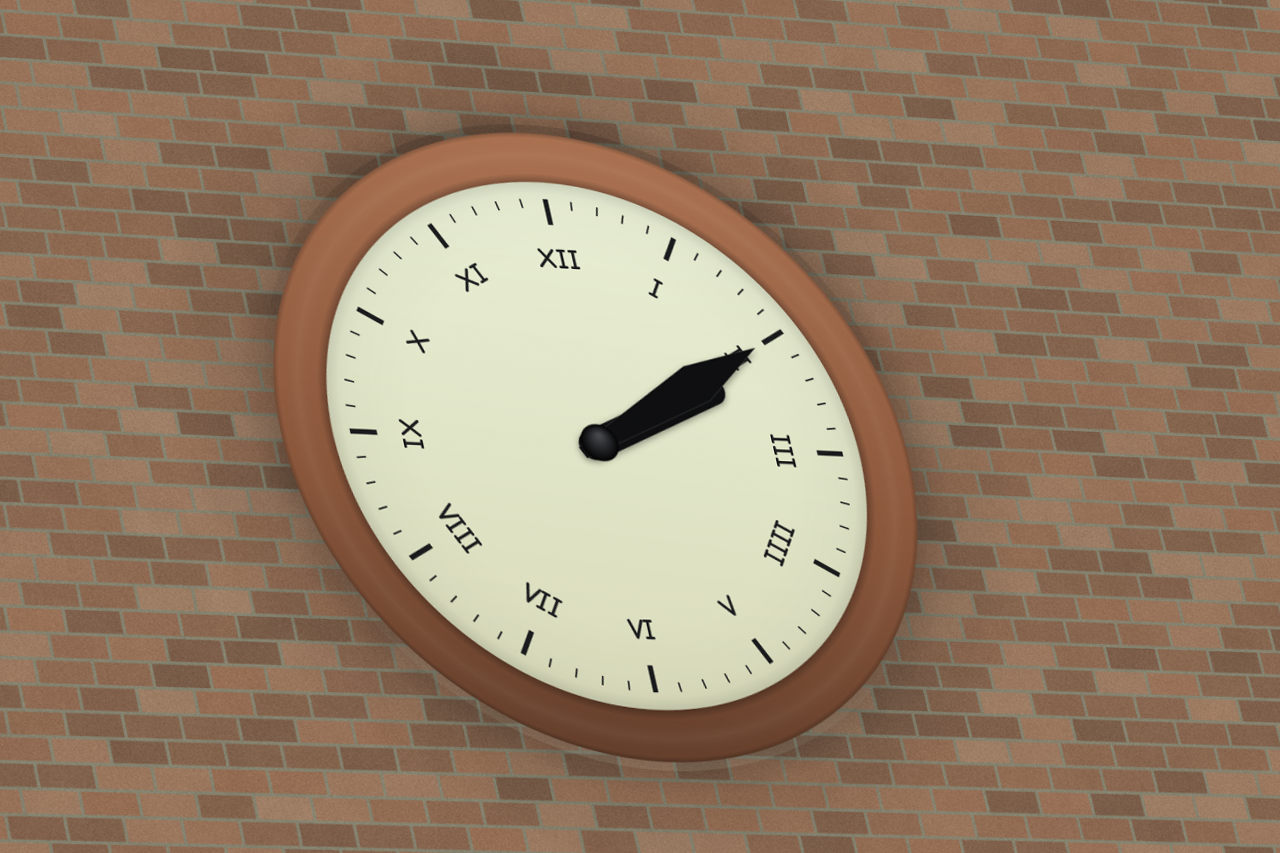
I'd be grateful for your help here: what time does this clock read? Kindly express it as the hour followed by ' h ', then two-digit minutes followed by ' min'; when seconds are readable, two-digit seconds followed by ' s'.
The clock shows 2 h 10 min
